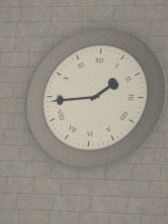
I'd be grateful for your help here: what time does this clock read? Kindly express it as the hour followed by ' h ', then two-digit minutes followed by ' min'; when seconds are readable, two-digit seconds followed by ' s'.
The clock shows 1 h 44 min
